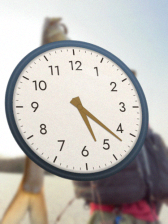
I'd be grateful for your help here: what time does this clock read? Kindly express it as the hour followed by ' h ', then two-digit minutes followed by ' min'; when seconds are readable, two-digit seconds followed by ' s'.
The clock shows 5 h 22 min
